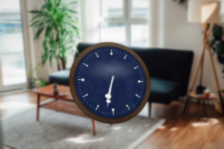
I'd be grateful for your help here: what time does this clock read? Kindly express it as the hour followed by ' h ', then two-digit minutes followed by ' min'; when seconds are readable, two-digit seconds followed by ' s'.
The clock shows 6 h 32 min
